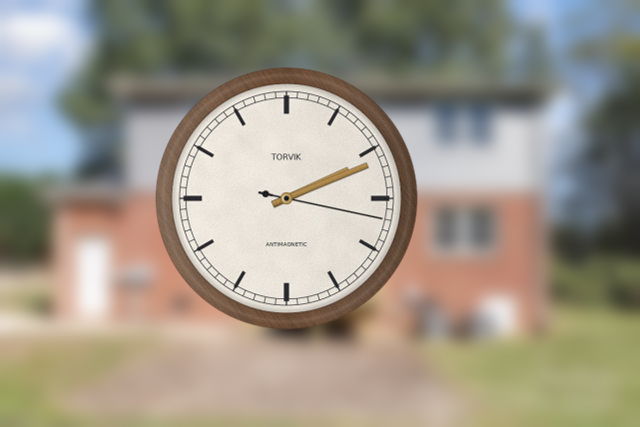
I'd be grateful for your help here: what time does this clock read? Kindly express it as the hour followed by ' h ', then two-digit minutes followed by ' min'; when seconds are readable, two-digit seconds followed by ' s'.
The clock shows 2 h 11 min 17 s
